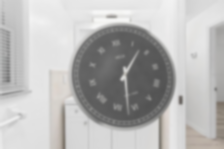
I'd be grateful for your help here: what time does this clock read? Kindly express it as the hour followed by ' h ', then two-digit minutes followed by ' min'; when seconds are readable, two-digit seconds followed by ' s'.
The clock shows 1 h 32 min
